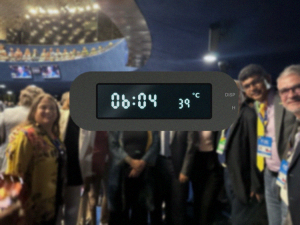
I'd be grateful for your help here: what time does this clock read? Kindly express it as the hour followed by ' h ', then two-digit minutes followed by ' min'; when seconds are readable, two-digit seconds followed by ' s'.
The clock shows 6 h 04 min
